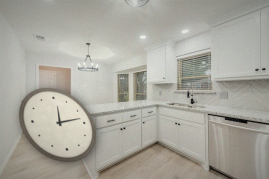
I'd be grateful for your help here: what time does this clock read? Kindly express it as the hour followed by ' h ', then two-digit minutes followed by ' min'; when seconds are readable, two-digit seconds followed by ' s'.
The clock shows 12 h 13 min
